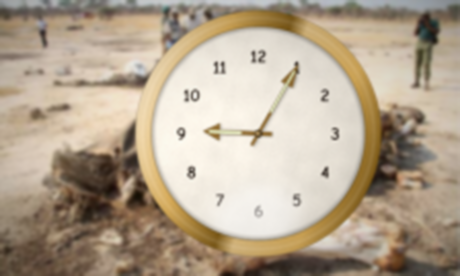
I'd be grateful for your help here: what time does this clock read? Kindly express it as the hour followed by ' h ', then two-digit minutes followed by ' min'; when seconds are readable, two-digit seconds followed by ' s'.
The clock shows 9 h 05 min
